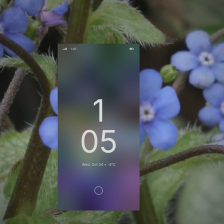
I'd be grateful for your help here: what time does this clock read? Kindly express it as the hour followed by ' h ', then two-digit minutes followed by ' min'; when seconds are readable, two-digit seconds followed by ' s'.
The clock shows 1 h 05 min
